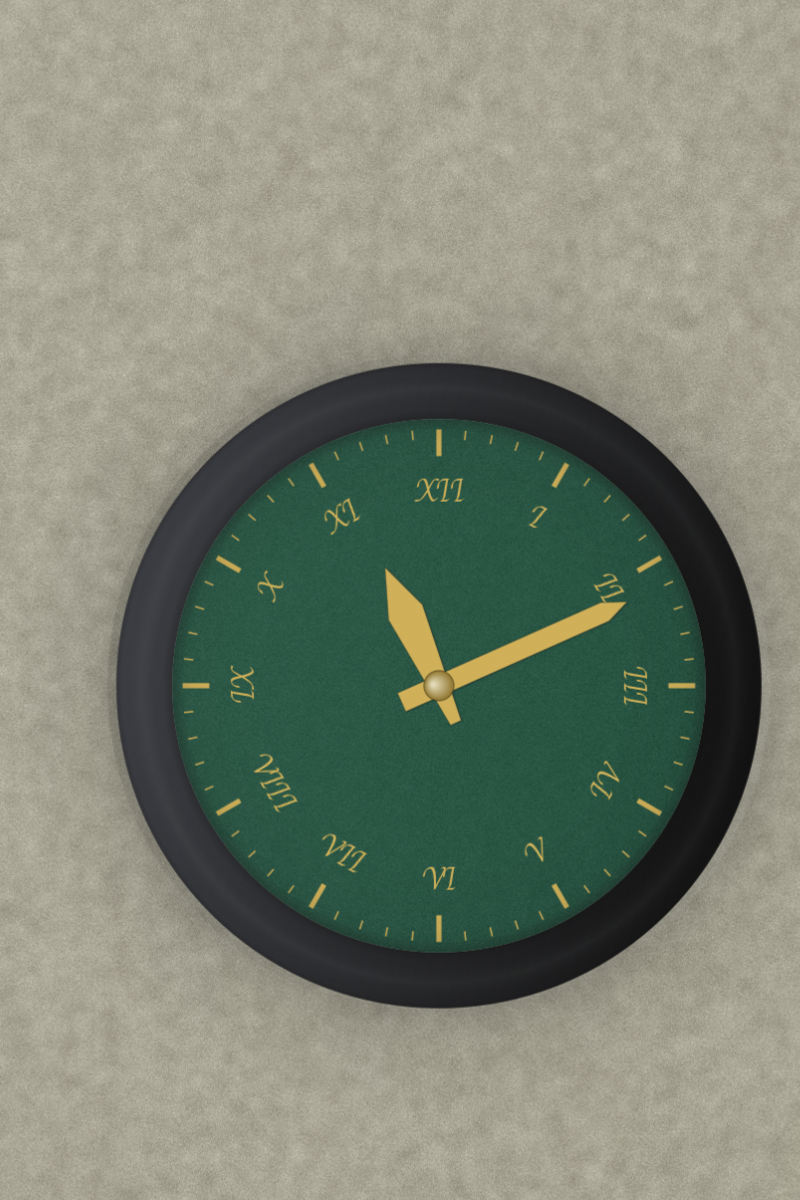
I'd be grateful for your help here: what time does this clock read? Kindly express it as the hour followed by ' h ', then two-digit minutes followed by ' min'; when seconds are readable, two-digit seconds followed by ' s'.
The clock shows 11 h 11 min
